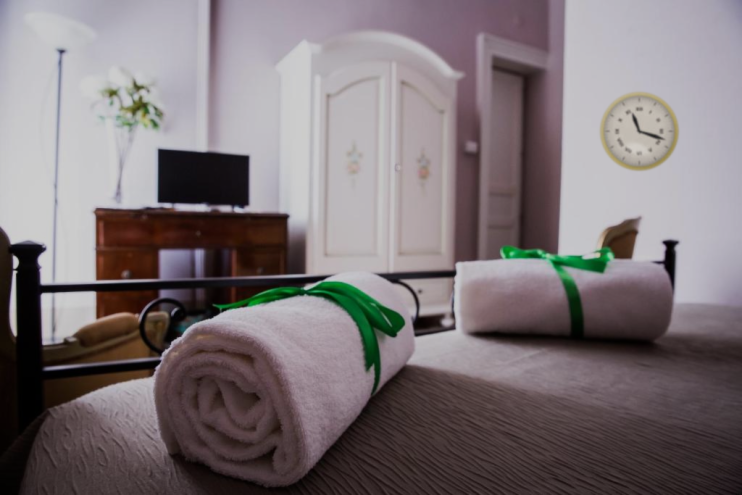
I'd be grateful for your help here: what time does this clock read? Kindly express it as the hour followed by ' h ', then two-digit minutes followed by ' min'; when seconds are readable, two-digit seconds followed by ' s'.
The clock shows 11 h 18 min
